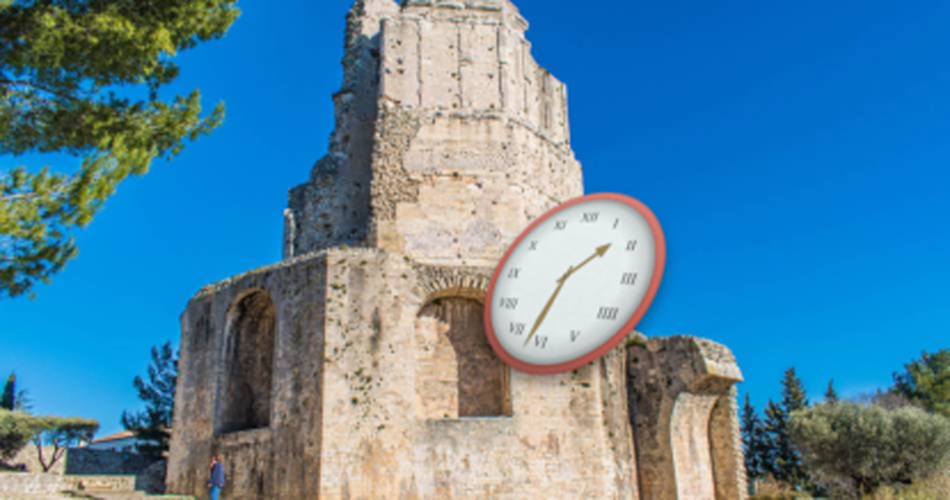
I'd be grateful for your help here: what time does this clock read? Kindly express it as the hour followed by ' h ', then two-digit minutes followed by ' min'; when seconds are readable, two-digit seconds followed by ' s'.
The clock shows 1 h 32 min
